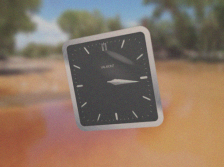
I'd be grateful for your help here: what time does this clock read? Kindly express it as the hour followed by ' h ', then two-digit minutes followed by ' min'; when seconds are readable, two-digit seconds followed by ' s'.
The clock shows 3 h 16 min
